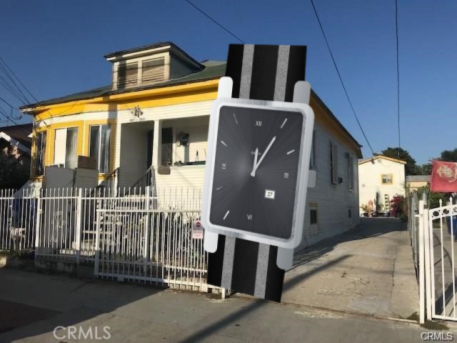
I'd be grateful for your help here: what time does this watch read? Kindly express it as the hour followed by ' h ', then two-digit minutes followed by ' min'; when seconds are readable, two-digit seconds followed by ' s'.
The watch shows 12 h 05 min
